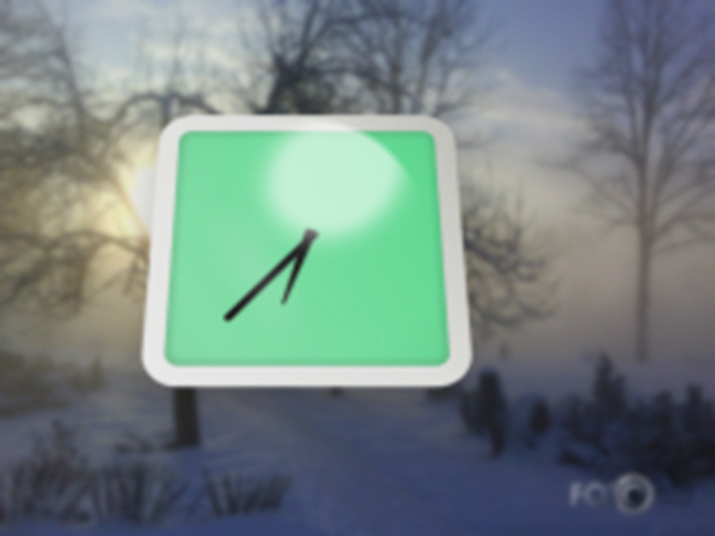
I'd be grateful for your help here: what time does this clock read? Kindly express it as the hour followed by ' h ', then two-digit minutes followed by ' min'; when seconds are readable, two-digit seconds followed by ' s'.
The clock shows 6 h 37 min
